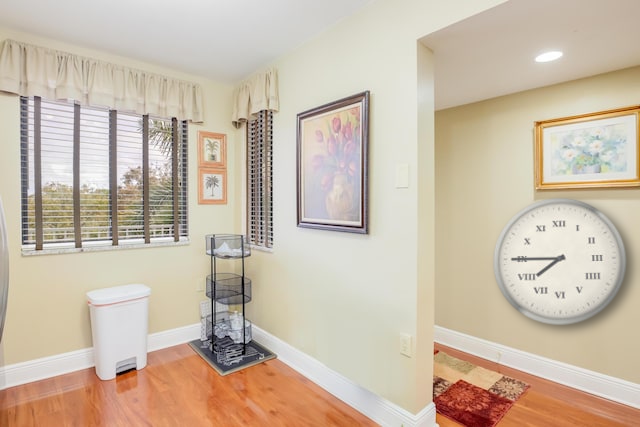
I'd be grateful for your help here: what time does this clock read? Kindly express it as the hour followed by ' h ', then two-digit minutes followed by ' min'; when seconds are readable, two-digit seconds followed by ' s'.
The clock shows 7 h 45 min
